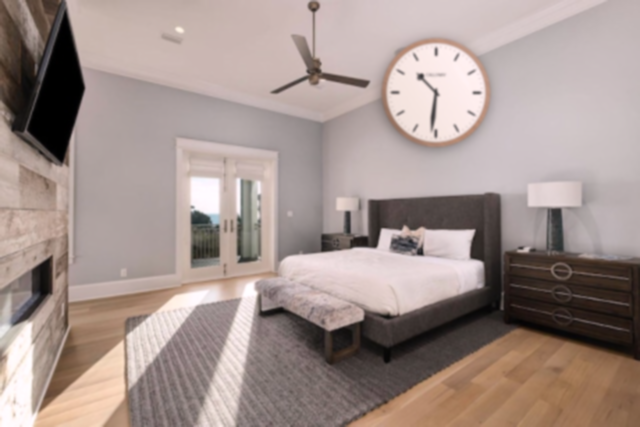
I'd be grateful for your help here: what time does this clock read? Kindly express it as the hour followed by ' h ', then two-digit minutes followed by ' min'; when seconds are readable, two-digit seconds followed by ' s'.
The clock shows 10 h 31 min
